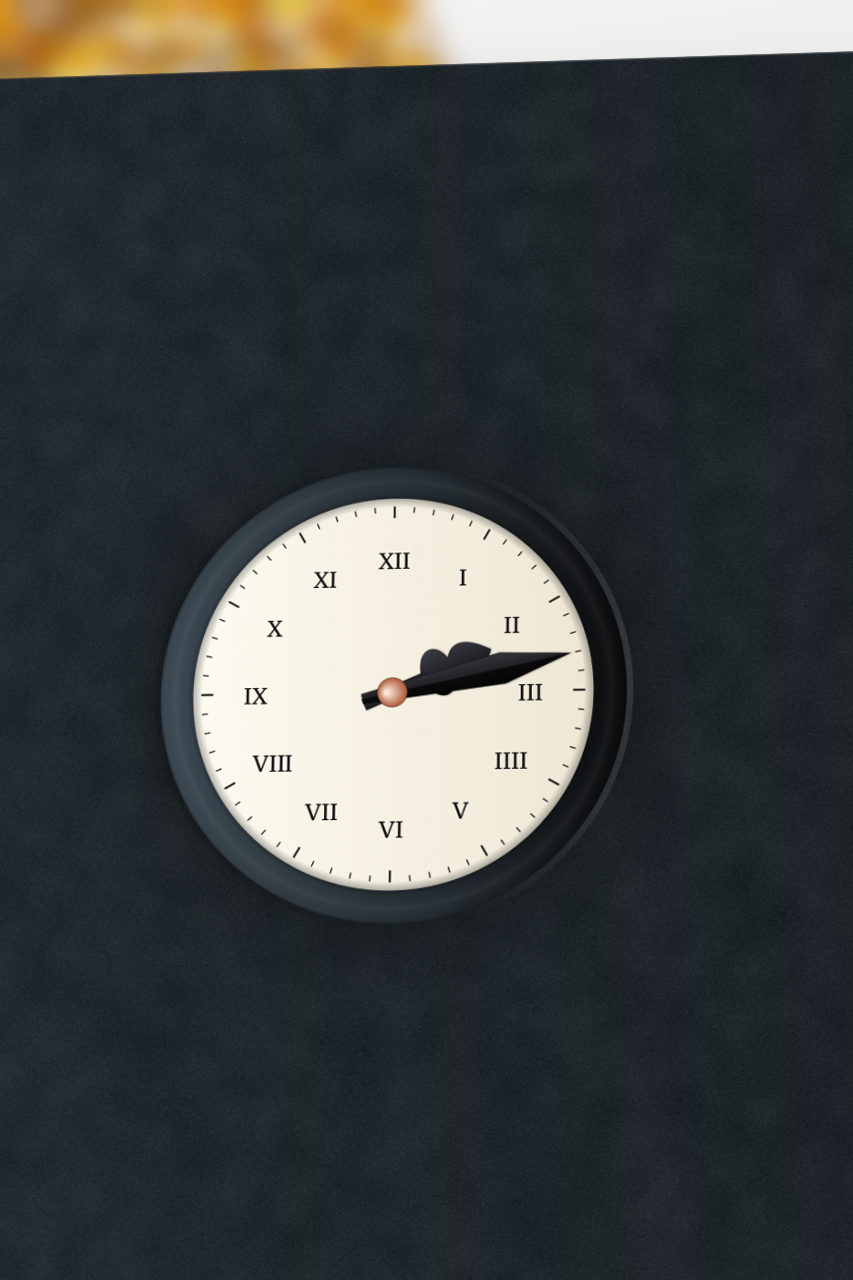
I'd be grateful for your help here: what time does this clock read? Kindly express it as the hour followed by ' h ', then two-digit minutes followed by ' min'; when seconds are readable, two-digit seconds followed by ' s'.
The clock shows 2 h 13 min
